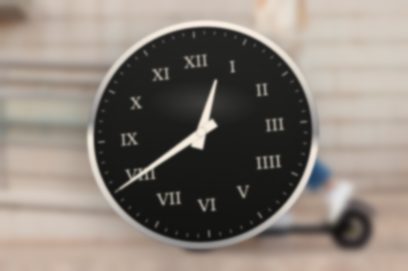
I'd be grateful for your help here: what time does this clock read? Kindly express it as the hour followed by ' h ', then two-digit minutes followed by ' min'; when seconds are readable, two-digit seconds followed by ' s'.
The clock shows 12 h 40 min
